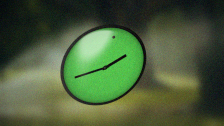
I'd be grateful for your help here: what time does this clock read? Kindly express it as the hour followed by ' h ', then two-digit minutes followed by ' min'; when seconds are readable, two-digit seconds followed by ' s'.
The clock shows 1 h 41 min
